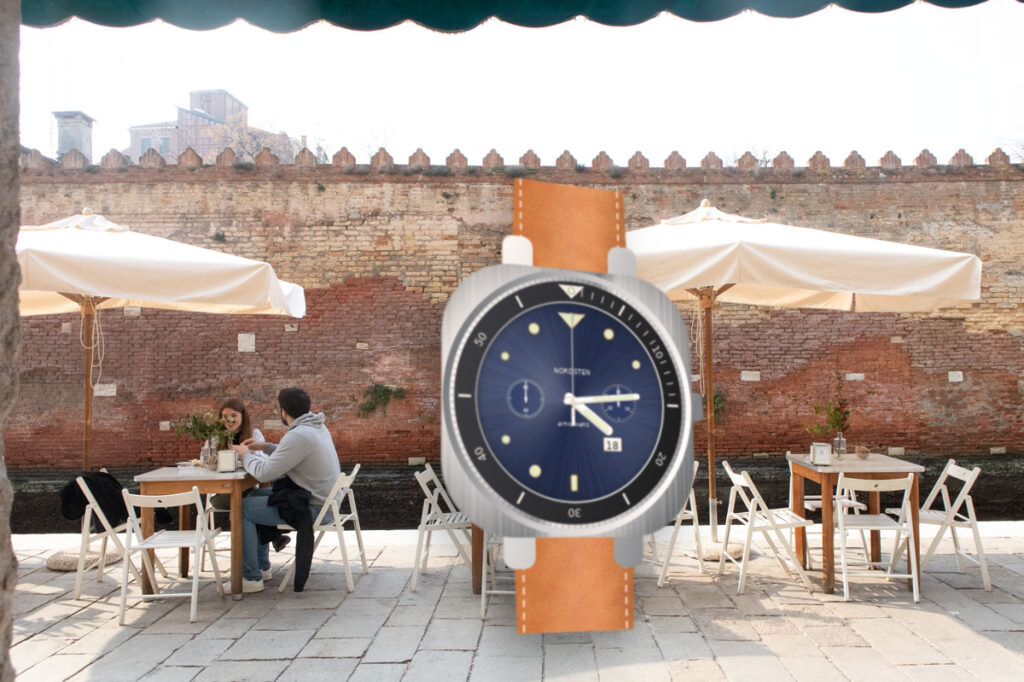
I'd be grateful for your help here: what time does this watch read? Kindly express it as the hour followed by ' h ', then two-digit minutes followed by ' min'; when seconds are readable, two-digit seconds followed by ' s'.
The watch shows 4 h 14 min
